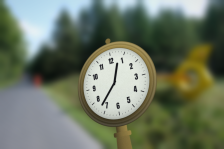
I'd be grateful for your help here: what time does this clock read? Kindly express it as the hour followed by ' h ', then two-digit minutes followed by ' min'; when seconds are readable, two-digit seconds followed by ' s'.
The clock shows 12 h 37 min
